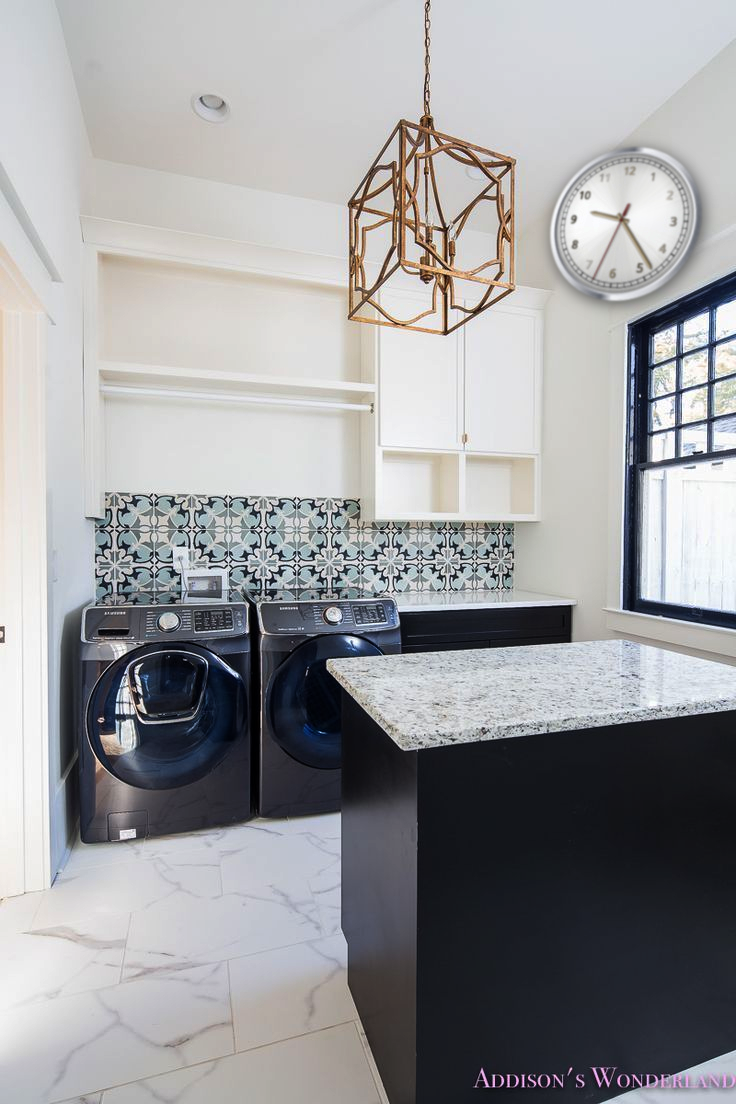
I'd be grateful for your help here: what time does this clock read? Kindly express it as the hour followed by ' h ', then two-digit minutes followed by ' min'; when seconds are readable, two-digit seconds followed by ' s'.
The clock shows 9 h 23 min 33 s
